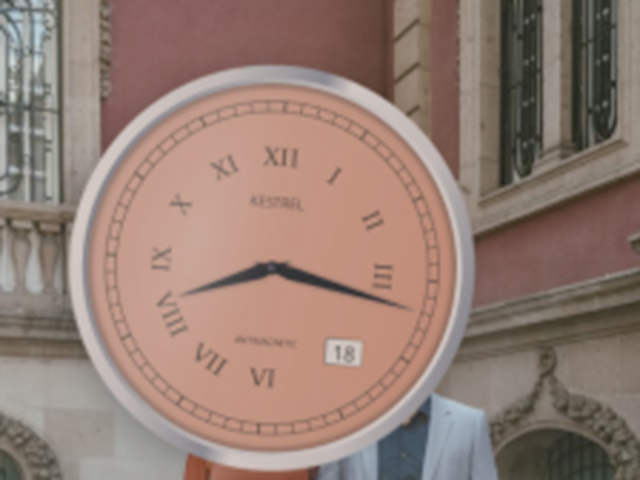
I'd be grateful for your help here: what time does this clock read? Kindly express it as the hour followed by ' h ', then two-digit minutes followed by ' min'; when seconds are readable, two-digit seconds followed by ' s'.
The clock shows 8 h 17 min
